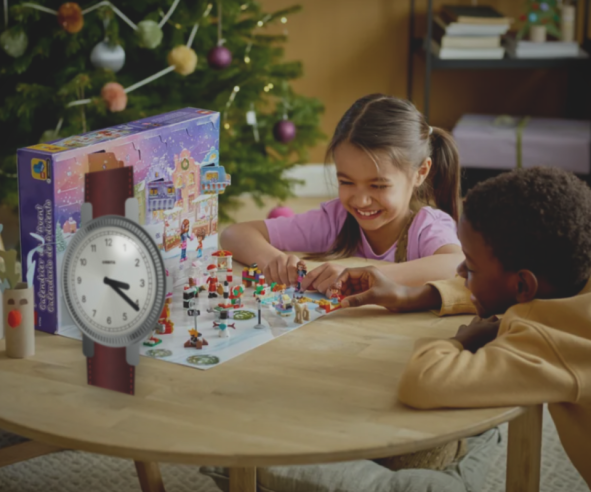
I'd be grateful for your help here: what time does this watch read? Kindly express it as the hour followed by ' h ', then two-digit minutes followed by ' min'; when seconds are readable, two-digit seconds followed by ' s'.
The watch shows 3 h 21 min
